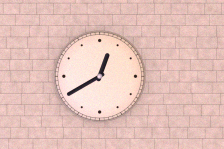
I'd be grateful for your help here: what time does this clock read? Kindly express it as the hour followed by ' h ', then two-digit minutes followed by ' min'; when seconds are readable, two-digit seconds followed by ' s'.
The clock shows 12 h 40 min
